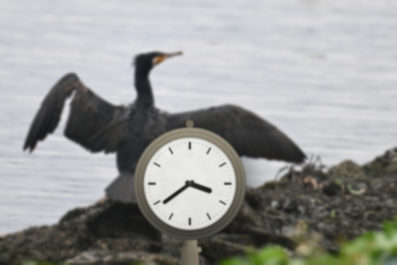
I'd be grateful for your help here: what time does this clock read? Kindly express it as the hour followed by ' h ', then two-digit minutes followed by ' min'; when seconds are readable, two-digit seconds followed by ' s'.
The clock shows 3 h 39 min
